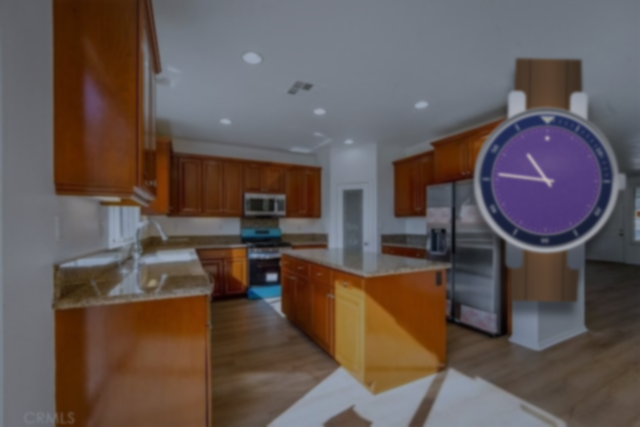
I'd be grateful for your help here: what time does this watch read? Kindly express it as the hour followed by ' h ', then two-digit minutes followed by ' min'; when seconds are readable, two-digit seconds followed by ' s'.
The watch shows 10 h 46 min
